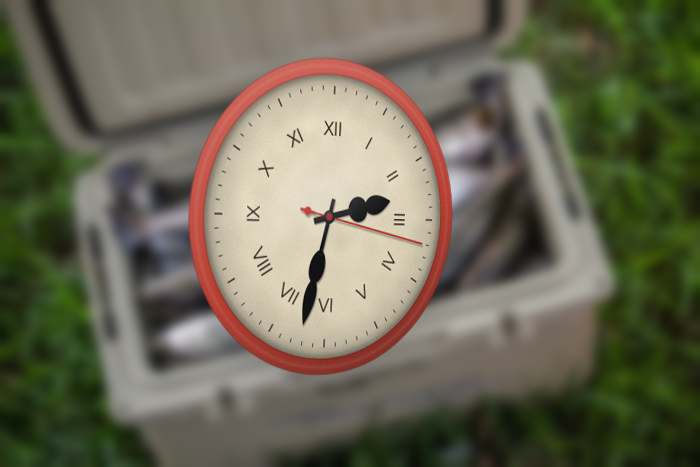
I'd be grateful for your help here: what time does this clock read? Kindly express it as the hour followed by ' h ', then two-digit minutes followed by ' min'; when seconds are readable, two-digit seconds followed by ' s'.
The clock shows 2 h 32 min 17 s
